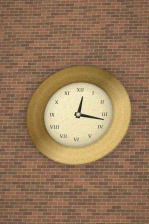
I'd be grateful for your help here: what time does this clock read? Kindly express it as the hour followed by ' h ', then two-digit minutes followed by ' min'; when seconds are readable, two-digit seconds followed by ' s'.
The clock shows 12 h 17 min
